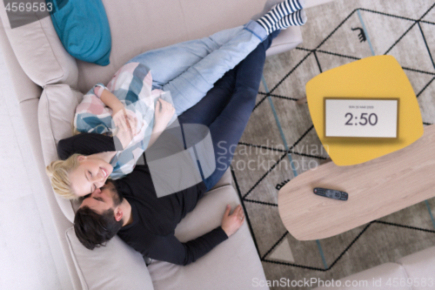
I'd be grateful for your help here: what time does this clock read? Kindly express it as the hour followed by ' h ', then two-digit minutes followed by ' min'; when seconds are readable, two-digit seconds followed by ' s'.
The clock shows 2 h 50 min
